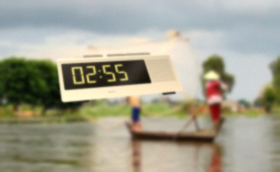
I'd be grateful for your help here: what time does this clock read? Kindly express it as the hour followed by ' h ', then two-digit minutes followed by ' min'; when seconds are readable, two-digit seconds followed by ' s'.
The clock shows 2 h 55 min
